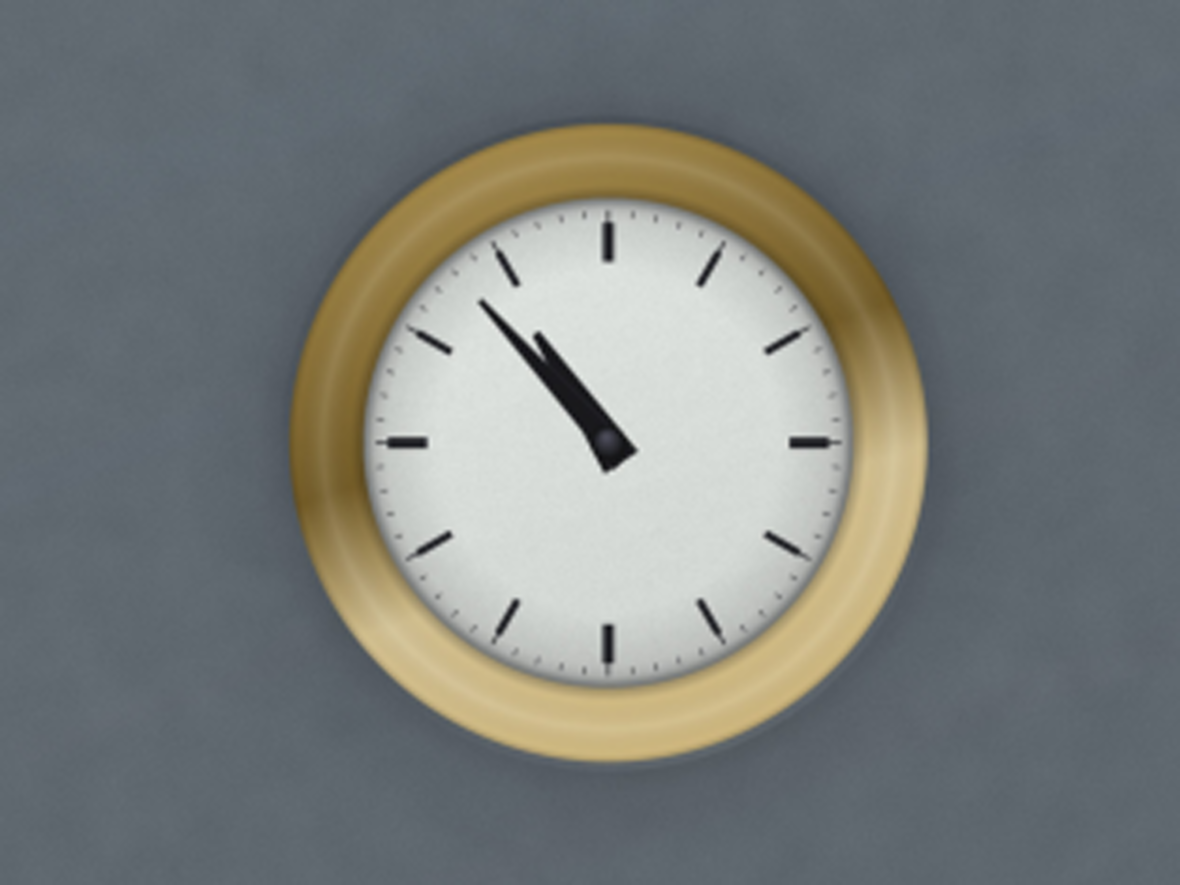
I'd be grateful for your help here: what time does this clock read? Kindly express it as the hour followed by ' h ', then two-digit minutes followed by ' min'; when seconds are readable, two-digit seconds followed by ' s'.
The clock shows 10 h 53 min
